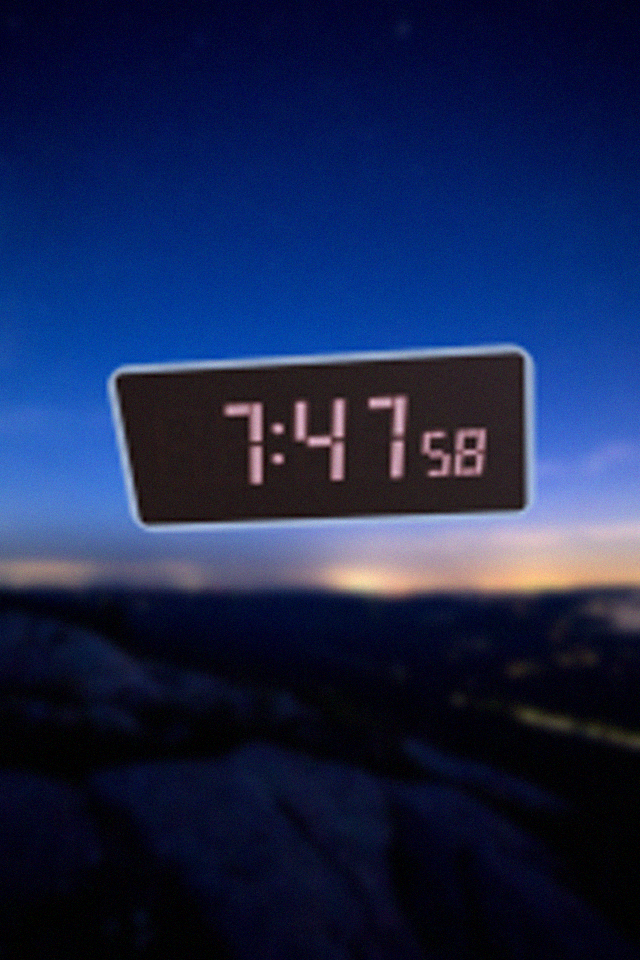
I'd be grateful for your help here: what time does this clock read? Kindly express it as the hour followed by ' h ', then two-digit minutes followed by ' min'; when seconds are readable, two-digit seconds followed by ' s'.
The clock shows 7 h 47 min 58 s
